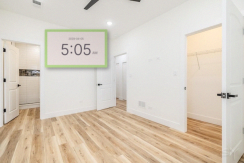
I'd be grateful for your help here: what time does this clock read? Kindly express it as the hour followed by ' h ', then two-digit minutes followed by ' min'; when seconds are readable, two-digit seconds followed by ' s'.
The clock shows 5 h 05 min
